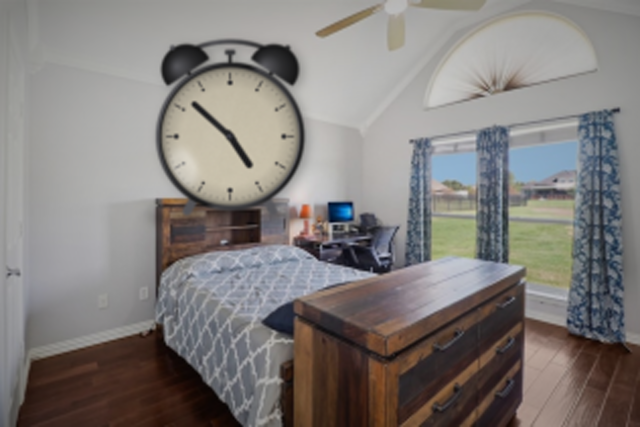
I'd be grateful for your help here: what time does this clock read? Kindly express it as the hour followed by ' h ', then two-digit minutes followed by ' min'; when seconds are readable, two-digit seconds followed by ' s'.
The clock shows 4 h 52 min
